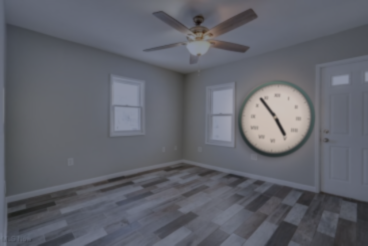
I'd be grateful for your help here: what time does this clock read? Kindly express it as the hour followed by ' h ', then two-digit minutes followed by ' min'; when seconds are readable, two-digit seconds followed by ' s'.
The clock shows 4 h 53 min
